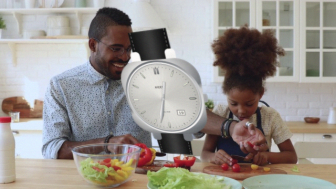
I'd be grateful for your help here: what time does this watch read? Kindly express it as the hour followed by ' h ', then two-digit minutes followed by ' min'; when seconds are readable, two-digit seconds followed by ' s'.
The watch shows 12 h 33 min
